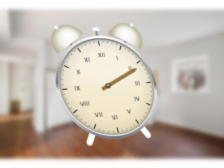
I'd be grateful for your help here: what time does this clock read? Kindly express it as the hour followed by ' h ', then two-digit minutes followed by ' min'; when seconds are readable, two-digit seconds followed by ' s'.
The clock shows 2 h 11 min
